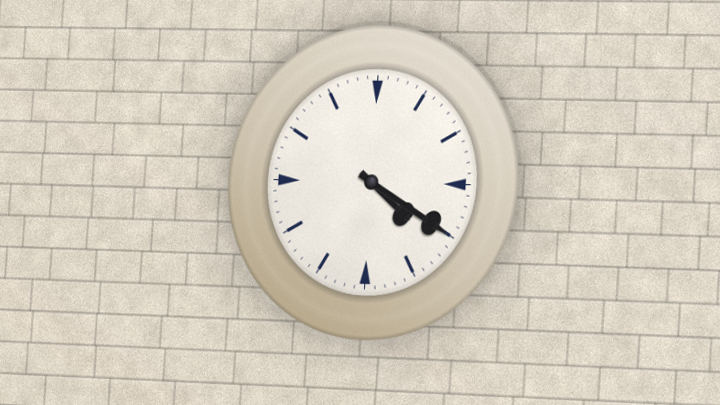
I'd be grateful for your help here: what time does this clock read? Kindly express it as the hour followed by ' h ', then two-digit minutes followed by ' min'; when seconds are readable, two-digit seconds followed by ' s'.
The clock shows 4 h 20 min
